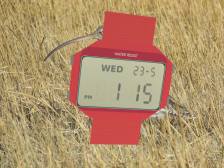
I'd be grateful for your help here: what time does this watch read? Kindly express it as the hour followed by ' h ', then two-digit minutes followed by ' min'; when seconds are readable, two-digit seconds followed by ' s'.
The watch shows 1 h 15 min
